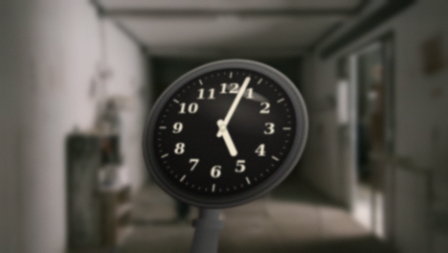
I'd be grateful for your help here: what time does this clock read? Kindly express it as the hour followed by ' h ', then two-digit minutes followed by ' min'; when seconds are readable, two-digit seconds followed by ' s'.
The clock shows 5 h 03 min
